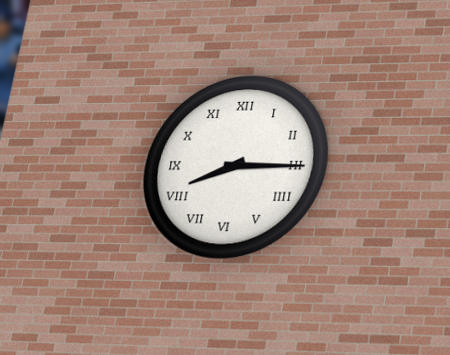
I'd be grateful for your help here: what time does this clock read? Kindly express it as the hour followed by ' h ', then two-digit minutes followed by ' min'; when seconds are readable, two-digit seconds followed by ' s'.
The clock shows 8 h 15 min
